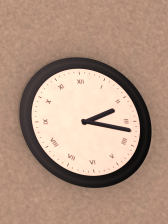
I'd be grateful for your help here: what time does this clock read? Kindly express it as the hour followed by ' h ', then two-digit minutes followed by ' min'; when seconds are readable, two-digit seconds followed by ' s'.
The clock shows 2 h 17 min
